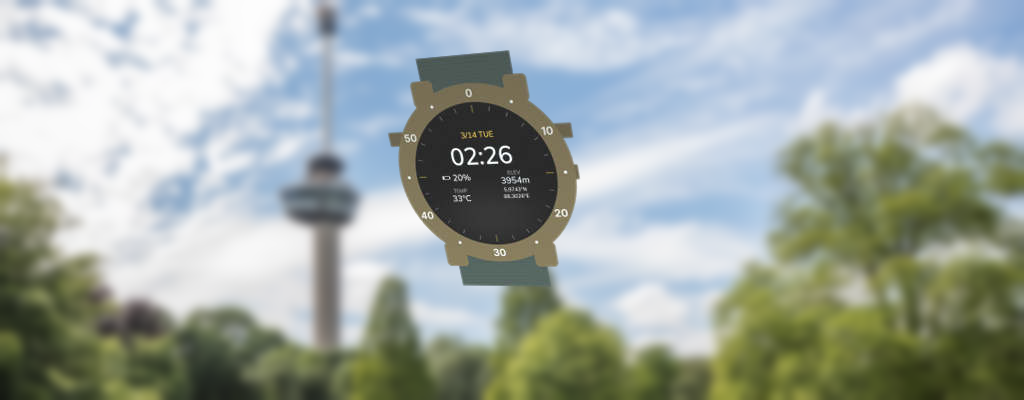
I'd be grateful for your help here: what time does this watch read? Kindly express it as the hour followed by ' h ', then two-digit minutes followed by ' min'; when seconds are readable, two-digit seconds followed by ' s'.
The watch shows 2 h 26 min
